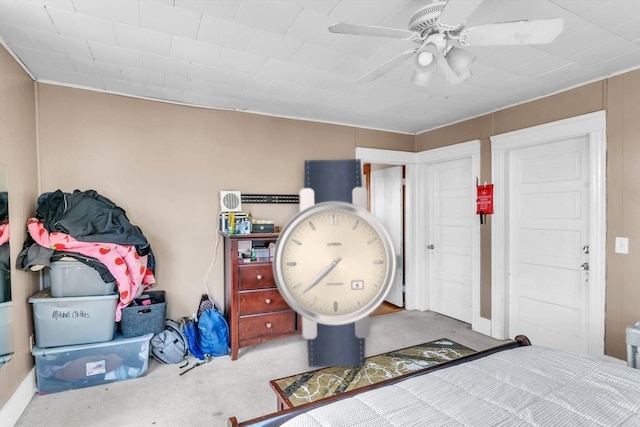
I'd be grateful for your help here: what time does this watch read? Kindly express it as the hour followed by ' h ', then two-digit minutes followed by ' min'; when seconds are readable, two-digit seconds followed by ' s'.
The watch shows 7 h 38 min
